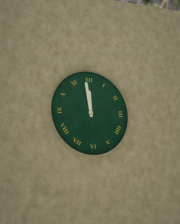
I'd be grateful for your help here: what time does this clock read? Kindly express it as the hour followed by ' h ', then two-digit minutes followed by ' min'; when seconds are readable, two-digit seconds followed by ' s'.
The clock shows 11 h 59 min
